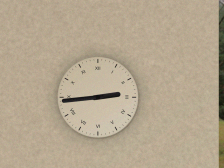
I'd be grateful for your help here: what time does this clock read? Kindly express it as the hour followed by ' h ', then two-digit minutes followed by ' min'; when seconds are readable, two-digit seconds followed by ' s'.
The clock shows 2 h 44 min
